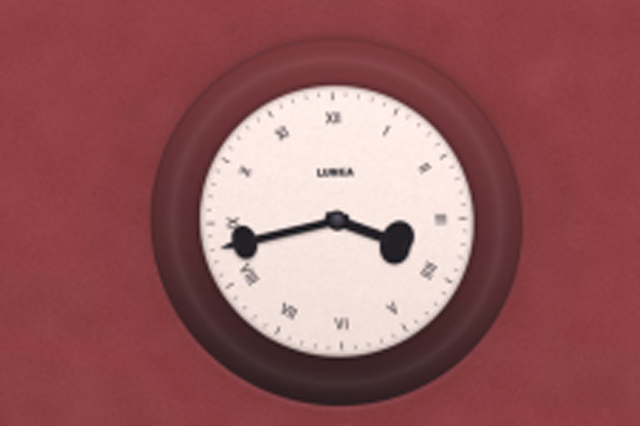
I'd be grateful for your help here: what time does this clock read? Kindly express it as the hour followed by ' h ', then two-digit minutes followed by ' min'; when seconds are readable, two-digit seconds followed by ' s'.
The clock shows 3 h 43 min
